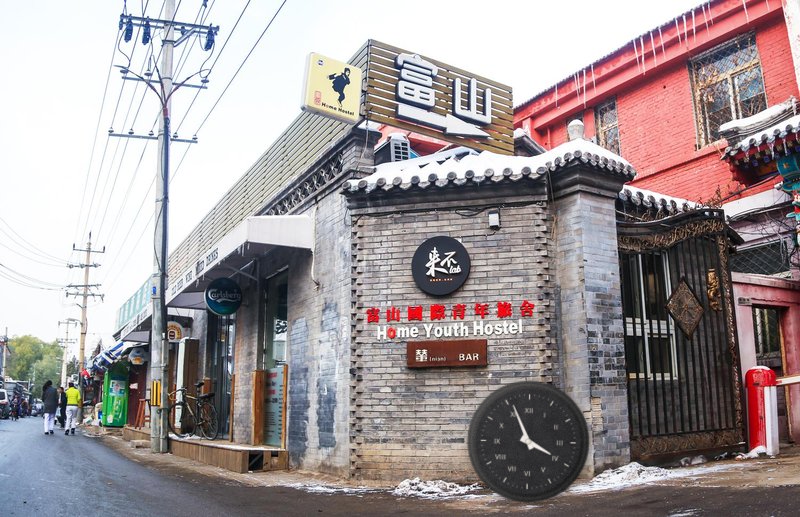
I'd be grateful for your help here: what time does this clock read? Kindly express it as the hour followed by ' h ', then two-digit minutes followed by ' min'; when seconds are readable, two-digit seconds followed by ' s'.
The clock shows 3 h 56 min
